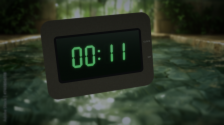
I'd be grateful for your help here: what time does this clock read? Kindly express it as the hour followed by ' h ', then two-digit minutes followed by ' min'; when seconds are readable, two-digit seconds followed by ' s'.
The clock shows 0 h 11 min
